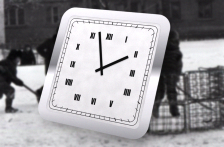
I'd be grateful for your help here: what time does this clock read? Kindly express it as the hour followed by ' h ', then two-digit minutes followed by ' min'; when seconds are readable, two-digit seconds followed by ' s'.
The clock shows 1 h 57 min
